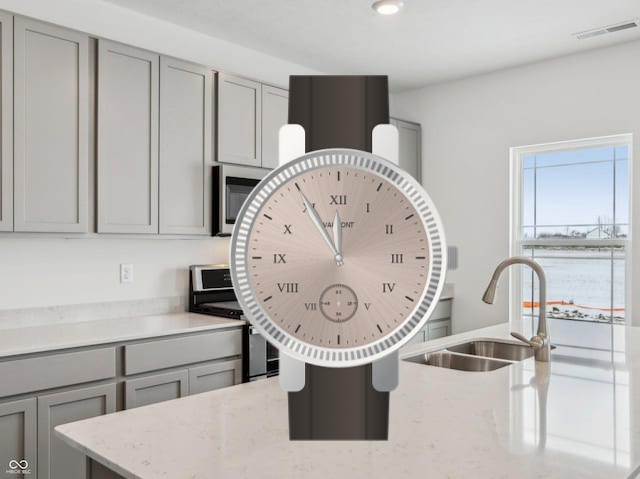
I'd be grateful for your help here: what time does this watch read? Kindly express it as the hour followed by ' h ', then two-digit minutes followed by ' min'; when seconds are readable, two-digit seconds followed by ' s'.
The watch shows 11 h 55 min
